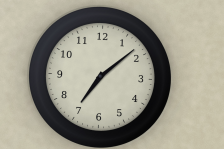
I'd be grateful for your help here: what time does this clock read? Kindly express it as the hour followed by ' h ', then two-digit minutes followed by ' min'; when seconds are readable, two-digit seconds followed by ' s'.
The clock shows 7 h 08 min
